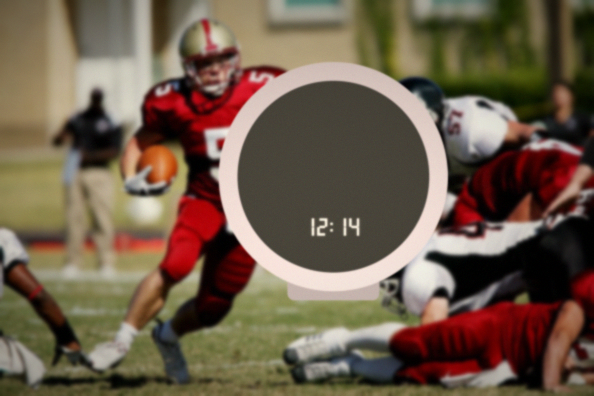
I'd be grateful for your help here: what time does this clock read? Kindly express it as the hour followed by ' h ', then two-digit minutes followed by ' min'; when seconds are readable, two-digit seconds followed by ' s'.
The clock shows 12 h 14 min
